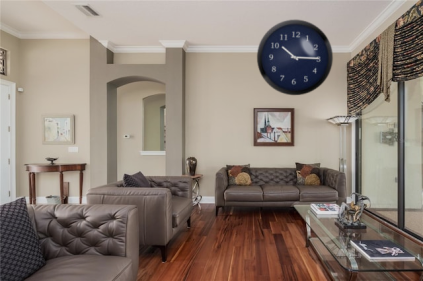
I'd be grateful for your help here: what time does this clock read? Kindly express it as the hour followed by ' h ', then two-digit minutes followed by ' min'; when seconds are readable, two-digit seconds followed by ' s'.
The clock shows 10 h 15 min
